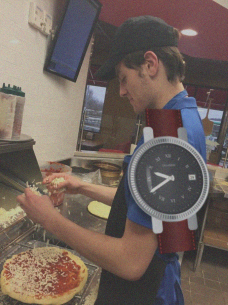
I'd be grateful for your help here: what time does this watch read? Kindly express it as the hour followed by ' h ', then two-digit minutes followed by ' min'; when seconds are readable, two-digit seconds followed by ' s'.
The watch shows 9 h 40 min
